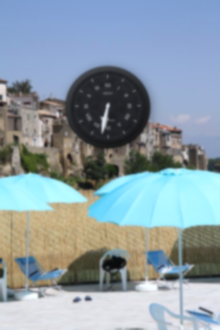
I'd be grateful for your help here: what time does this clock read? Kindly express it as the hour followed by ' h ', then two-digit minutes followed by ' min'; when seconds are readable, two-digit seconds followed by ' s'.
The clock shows 6 h 32 min
